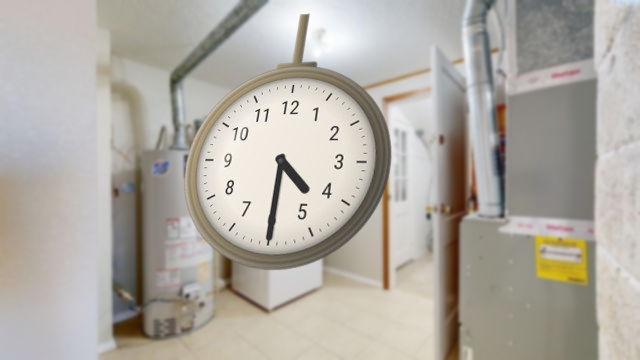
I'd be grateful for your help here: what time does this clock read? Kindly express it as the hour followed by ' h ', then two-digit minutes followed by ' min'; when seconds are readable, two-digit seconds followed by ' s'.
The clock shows 4 h 30 min
